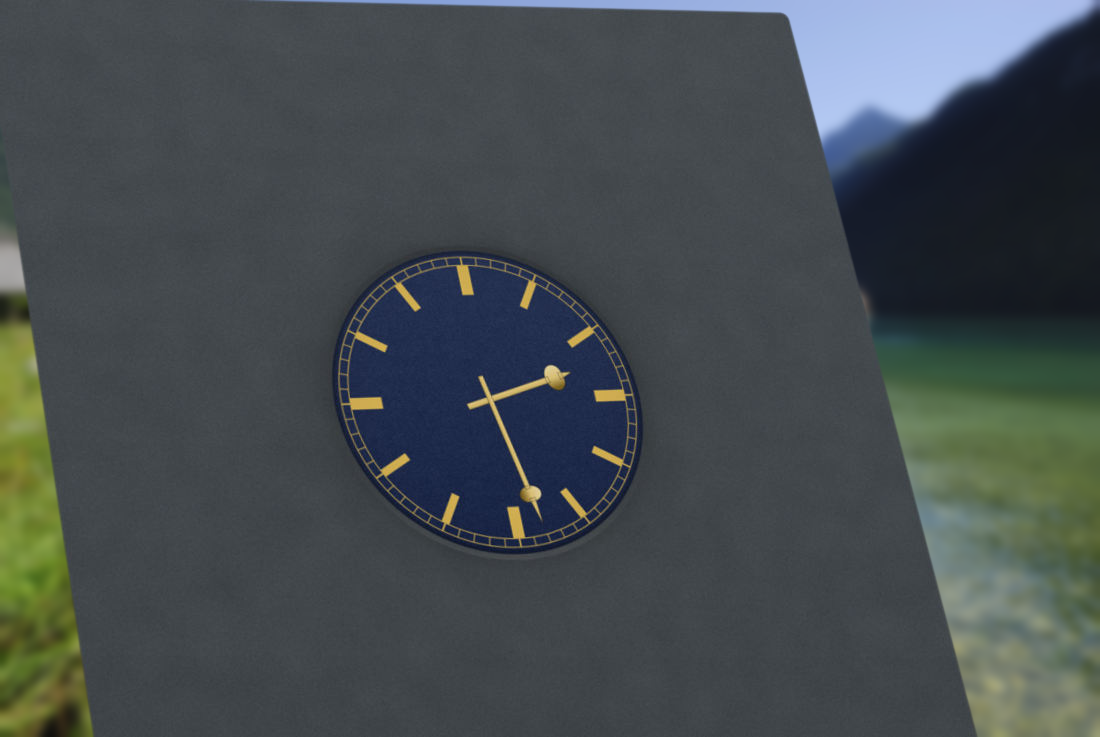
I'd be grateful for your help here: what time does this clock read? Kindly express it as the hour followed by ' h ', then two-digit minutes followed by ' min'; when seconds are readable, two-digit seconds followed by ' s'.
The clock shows 2 h 28 min
